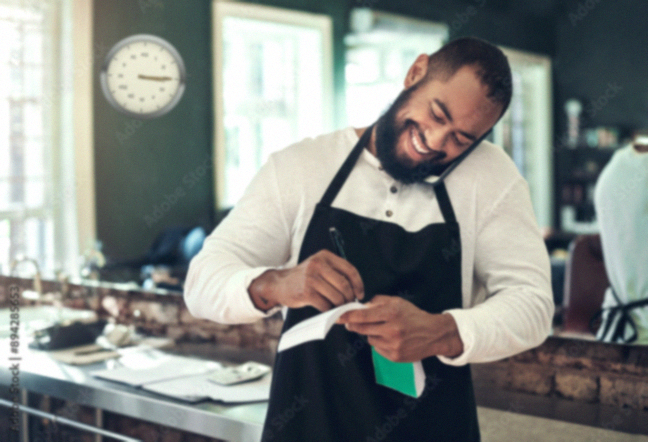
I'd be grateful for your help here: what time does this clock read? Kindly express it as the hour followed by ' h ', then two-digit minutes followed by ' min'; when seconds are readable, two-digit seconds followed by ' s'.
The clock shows 3 h 15 min
